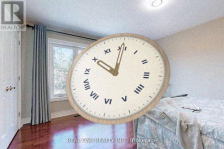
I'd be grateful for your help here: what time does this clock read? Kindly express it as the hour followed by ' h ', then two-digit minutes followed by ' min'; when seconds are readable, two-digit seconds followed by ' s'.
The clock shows 10 h 00 min
